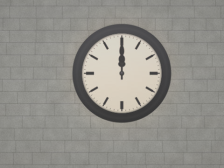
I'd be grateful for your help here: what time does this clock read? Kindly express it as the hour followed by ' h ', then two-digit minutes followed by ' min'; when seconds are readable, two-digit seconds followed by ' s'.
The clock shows 12 h 00 min
